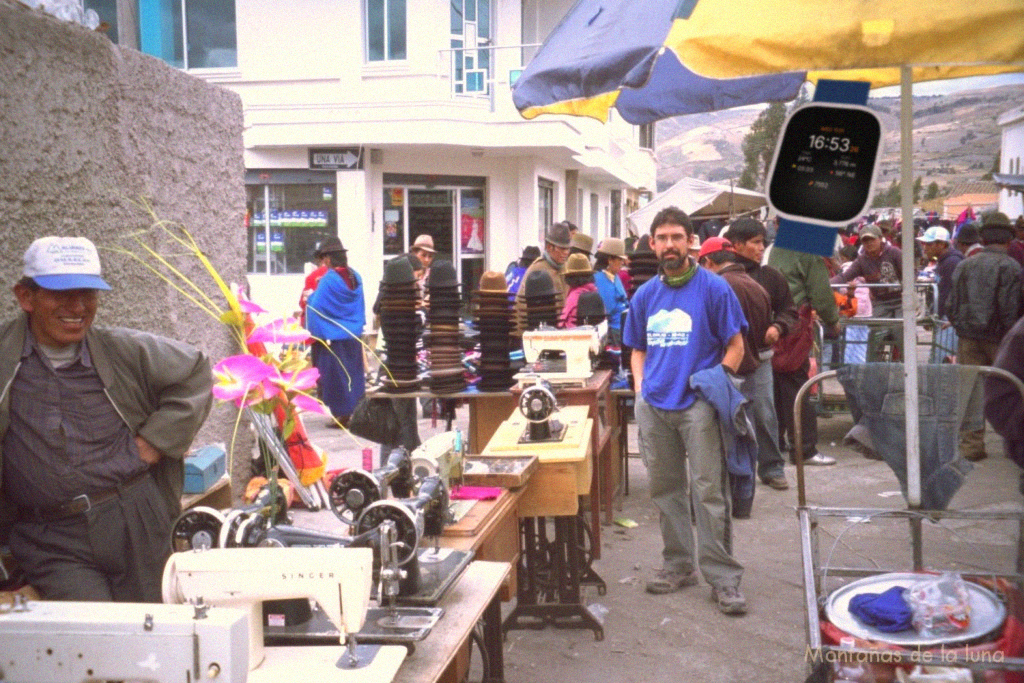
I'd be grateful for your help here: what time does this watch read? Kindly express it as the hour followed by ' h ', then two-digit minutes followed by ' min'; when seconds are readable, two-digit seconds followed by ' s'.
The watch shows 16 h 53 min
